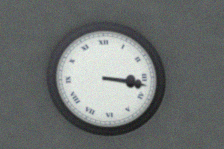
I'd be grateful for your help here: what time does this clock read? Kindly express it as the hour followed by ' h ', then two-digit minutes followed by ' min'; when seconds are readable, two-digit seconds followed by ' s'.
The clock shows 3 h 17 min
